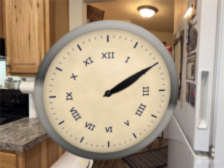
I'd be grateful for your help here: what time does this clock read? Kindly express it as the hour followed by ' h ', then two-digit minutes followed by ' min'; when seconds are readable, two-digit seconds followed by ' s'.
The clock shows 2 h 10 min
